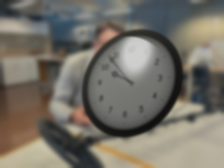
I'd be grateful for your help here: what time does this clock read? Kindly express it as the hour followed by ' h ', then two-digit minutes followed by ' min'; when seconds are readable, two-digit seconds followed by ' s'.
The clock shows 9 h 53 min
